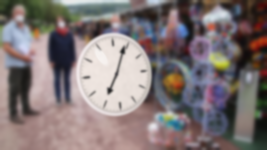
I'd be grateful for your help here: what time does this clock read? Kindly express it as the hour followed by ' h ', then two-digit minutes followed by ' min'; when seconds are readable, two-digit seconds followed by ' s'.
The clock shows 7 h 04 min
